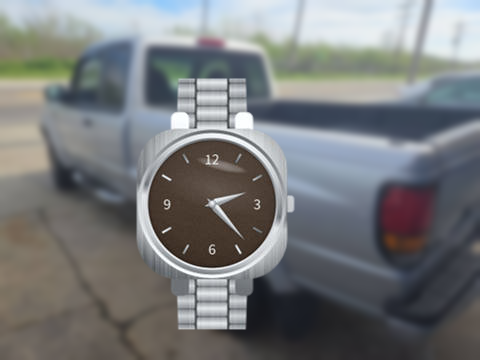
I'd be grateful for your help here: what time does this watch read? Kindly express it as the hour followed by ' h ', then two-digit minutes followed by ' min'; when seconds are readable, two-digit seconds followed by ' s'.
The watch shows 2 h 23 min
